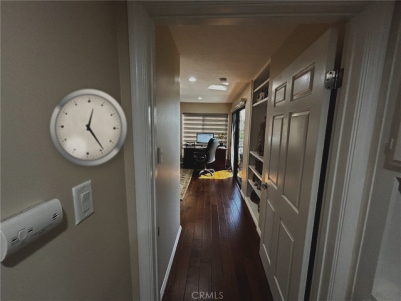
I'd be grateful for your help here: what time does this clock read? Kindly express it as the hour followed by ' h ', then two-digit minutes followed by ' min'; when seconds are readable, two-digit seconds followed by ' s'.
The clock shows 12 h 24 min
